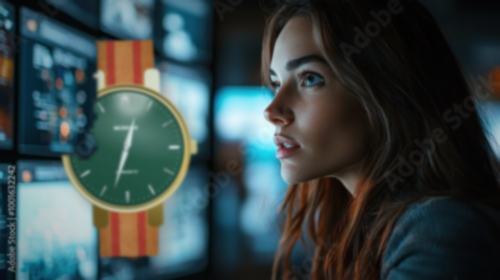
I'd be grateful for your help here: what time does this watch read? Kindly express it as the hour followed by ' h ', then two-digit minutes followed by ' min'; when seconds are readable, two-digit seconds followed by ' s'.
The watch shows 12 h 33 min
